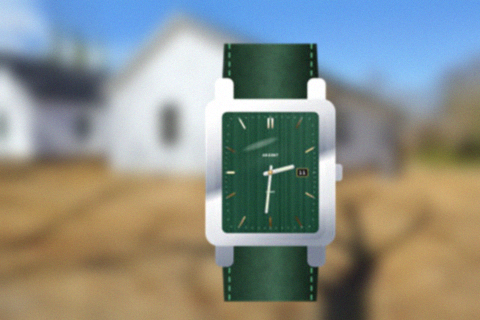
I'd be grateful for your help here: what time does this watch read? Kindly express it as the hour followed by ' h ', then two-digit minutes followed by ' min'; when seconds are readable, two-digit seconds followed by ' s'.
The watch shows 2 h 31 min
